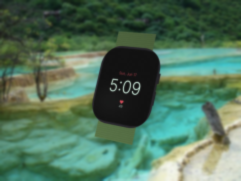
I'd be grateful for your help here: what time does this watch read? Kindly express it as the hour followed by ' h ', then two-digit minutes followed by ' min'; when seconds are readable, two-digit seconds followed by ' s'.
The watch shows 5 h 09 min
